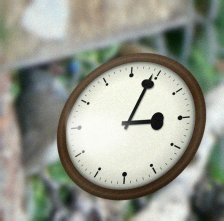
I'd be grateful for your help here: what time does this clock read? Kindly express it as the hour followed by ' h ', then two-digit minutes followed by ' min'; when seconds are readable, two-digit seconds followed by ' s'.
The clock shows 3 h 04 min
